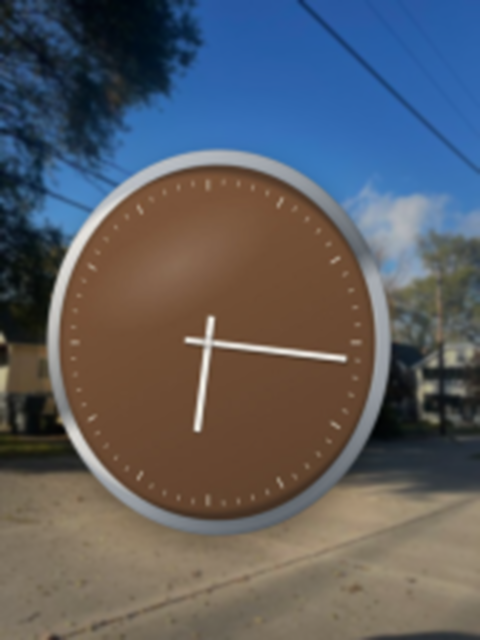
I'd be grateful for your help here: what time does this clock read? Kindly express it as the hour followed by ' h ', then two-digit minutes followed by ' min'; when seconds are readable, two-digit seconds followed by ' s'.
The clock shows 6 h 16 min
